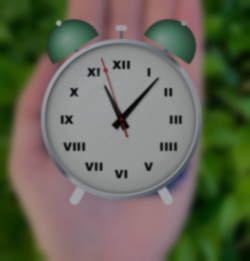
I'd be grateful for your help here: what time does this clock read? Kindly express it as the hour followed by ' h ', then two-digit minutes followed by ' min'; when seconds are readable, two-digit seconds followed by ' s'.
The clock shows 11 h 06 min 57 s
